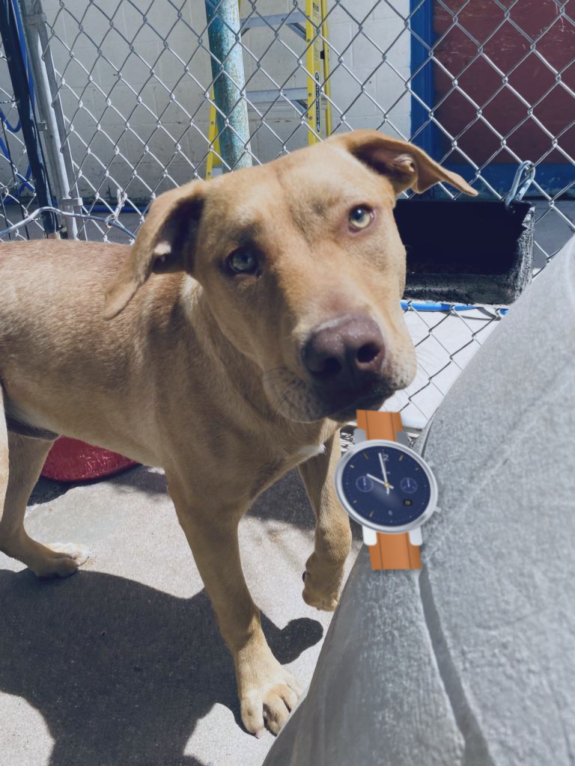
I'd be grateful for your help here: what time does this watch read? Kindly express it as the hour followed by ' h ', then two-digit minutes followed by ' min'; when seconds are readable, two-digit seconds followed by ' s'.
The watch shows 9 h 59 min
